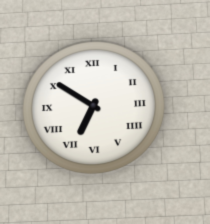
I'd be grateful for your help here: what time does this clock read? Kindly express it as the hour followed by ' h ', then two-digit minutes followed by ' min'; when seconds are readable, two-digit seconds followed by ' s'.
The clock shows 6 h 51 min
